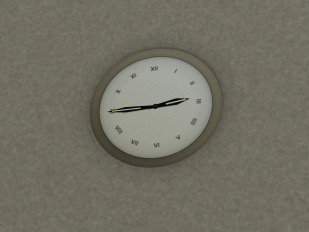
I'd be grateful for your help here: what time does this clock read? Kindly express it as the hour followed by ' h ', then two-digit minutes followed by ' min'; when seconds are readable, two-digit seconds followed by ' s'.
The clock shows 2 h 45 min
